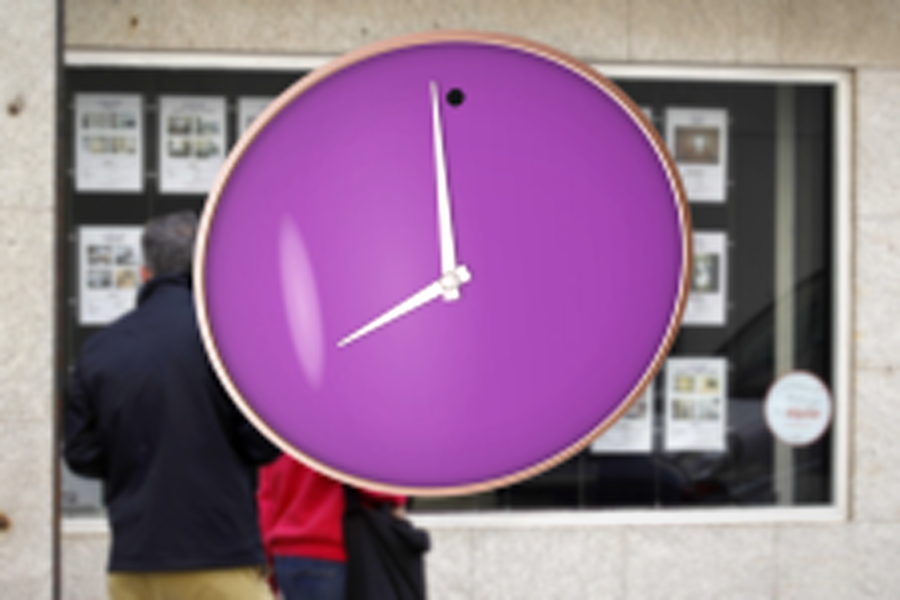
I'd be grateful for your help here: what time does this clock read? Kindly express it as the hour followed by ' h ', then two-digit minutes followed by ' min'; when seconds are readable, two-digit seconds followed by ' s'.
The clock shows 7 h 59 min
